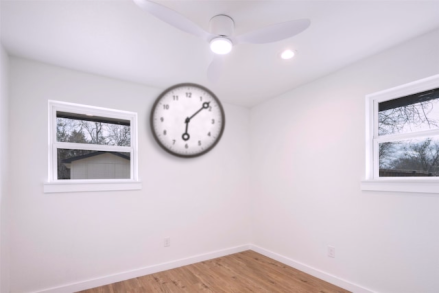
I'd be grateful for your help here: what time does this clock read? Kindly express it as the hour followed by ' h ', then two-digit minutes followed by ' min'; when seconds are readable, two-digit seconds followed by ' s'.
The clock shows 6 h 08 min
